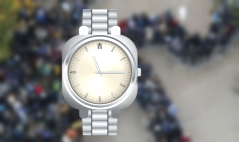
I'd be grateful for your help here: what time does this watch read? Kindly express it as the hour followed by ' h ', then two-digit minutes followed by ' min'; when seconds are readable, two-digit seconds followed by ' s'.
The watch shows 11 h 15 min
